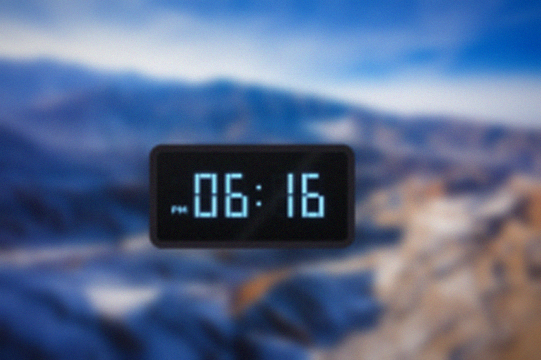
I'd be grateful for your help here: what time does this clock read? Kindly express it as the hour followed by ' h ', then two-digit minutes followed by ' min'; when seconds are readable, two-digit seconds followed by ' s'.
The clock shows 6 h 16 min
